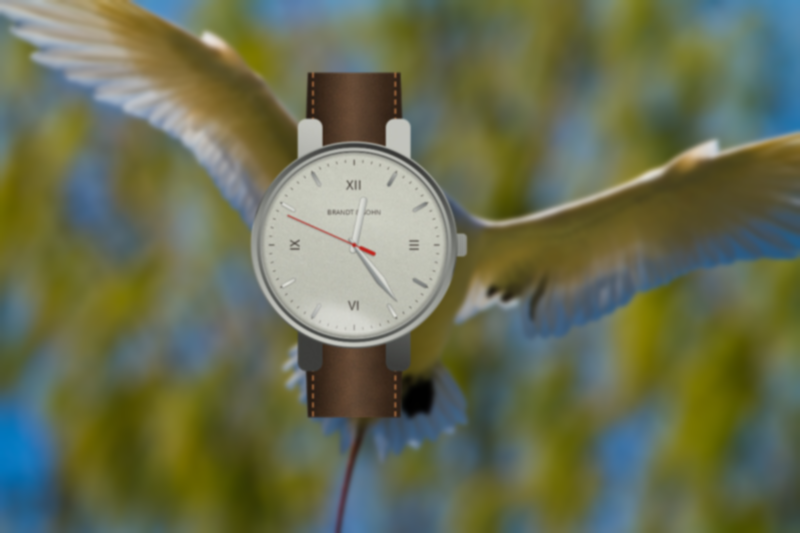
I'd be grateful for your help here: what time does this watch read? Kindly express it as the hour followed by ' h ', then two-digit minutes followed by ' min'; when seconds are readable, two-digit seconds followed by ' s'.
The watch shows 12 h 23 min 49 s
